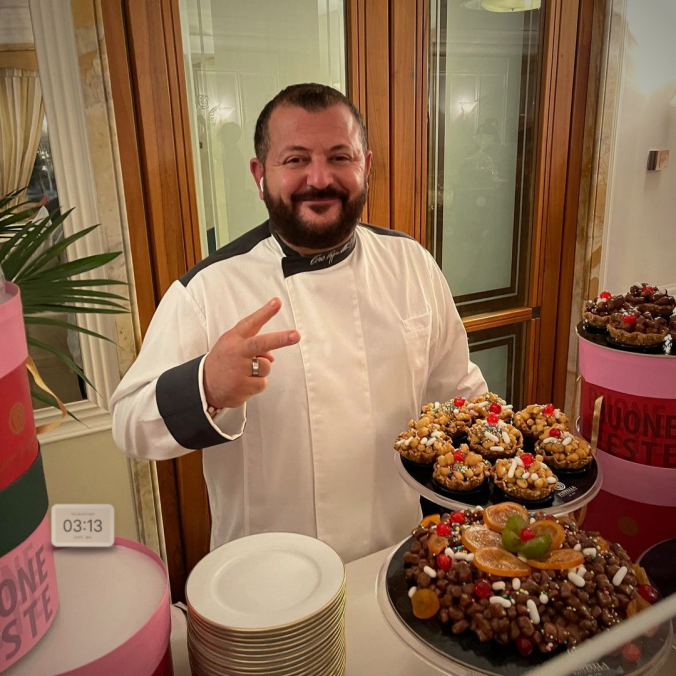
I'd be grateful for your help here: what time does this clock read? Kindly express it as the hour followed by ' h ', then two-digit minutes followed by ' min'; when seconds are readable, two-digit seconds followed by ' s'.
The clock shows 3 h 13 min
